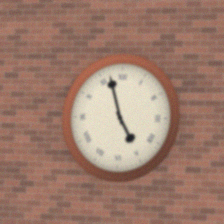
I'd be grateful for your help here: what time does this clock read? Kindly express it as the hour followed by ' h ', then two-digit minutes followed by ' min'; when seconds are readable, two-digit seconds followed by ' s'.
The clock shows 4 h 57 min
